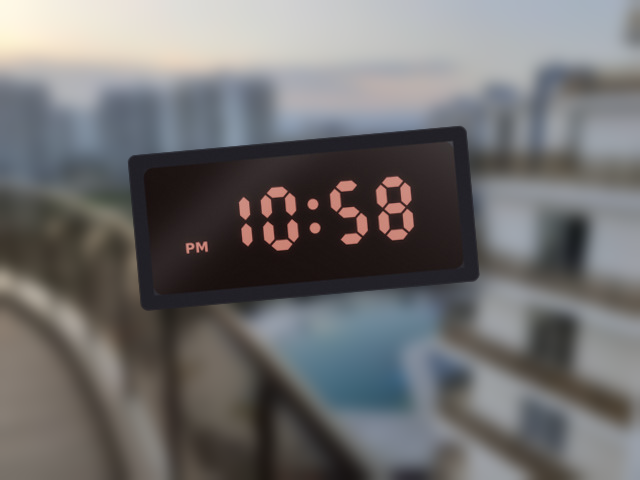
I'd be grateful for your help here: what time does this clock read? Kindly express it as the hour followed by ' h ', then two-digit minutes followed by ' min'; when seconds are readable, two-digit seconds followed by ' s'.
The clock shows 10 h 58 min
